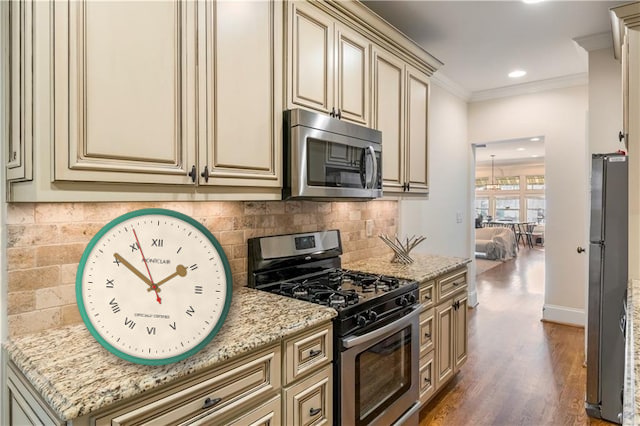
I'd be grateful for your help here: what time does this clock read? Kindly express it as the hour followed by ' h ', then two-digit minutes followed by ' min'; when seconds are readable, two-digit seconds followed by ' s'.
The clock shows 1 h 50 min 56 s
